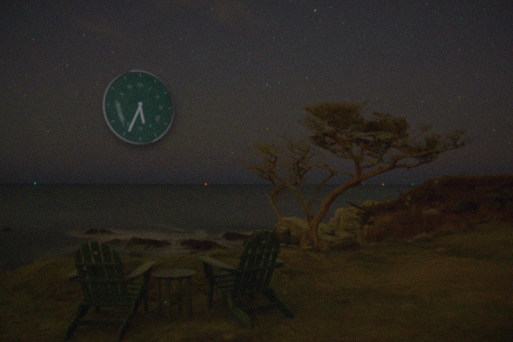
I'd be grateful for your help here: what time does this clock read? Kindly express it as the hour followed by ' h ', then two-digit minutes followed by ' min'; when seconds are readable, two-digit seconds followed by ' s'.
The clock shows 5 h 34 min
